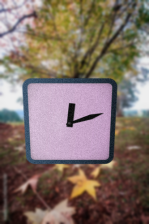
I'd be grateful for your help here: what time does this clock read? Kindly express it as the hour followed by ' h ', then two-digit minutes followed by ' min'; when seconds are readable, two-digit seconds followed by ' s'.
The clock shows 12 h 12 min
